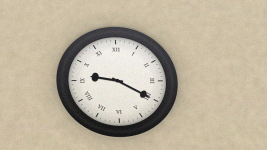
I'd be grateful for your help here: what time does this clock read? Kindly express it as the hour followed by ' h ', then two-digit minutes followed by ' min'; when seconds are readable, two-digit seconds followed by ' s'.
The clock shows 9 h 20 min
